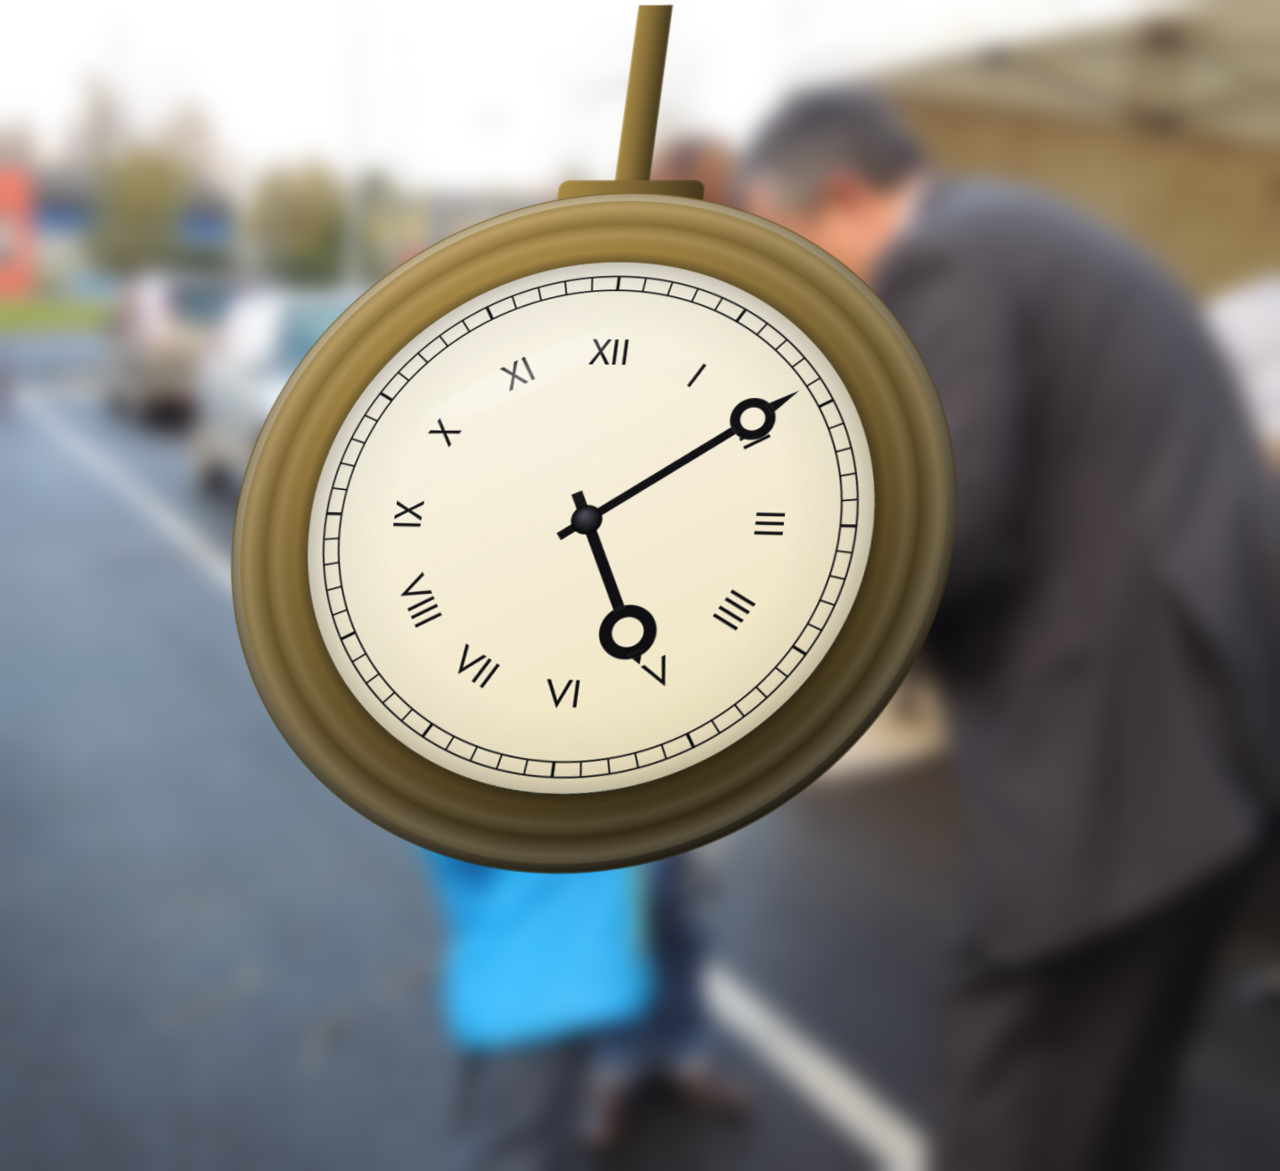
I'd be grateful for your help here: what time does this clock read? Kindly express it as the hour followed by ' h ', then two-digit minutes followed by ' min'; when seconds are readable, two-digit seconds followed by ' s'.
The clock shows 5 h 09 min
